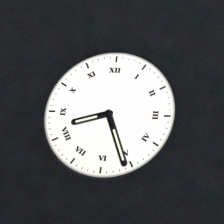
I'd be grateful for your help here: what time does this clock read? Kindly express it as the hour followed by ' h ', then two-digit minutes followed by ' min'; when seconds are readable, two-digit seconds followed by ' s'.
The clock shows 8 h 26 min
